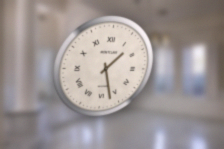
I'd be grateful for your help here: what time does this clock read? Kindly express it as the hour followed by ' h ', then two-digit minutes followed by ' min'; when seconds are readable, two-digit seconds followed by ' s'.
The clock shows 1 h 27 min
